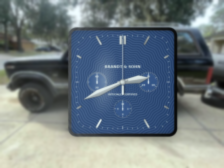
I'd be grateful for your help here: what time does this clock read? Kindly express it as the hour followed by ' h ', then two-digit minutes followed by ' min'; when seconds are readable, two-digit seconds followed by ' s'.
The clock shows 2 h 41 min
